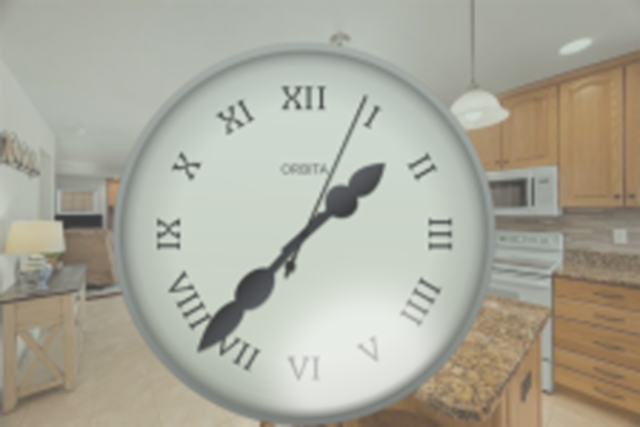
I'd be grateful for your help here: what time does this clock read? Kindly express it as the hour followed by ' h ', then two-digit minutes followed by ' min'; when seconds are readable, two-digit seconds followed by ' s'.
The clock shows 1 h 37 min 04 s
